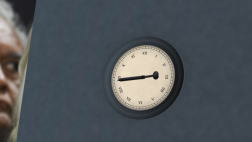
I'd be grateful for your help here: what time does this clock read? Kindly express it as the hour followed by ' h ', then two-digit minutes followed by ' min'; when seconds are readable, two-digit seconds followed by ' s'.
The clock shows 2 h 44 min
